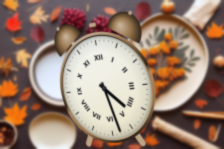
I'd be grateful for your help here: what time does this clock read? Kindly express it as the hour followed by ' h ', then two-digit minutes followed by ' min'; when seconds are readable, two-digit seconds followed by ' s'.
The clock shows 4 h 28 min
